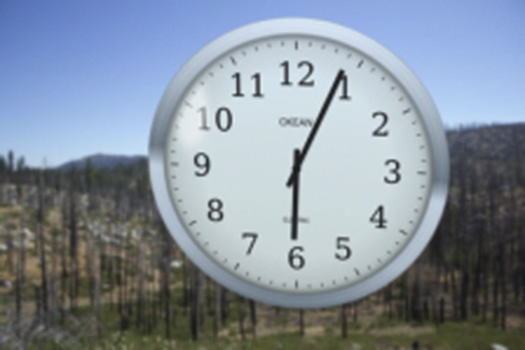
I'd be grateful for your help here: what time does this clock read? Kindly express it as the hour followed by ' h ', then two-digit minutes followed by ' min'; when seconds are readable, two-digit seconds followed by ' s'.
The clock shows 6 h 04 min
